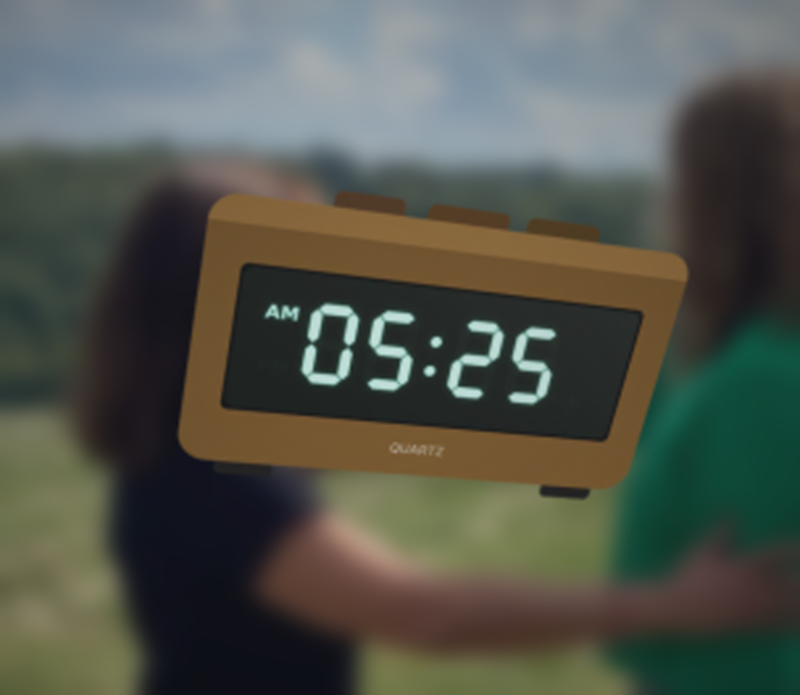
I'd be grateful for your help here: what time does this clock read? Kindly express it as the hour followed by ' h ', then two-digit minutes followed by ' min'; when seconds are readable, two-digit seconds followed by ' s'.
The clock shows 5 h 25 min
